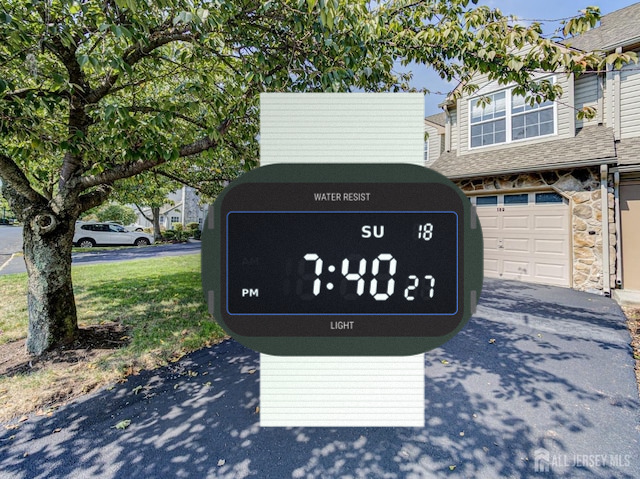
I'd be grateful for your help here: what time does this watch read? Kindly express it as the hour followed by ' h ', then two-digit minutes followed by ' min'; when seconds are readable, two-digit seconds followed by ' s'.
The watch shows 7 h 40 min 27 s
